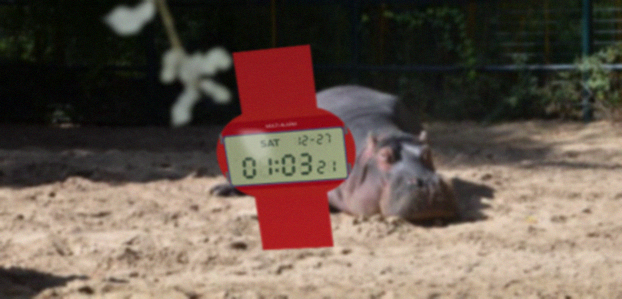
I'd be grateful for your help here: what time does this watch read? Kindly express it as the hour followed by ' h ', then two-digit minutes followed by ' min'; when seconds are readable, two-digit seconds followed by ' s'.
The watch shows 1 h 03 min 21 s
